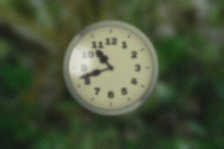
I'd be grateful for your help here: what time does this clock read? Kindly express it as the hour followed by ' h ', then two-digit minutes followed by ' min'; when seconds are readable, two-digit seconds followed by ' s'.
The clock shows 10 h 42 min
